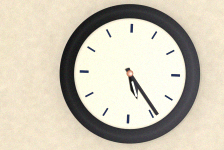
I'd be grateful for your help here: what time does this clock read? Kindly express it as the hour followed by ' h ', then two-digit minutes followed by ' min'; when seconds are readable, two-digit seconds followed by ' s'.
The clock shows 5 h 24 min
